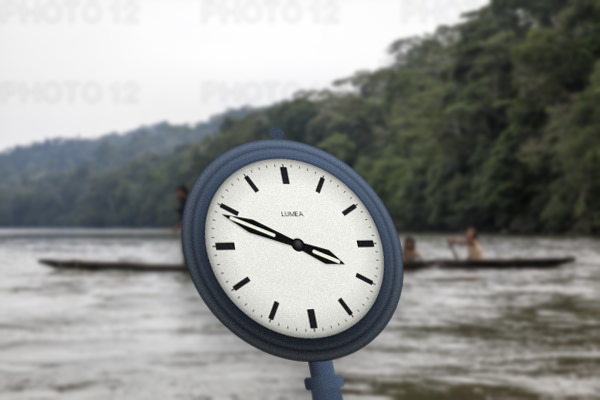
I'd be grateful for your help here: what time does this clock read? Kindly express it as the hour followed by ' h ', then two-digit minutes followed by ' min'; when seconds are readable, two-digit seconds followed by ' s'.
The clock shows 3 h 49 min
